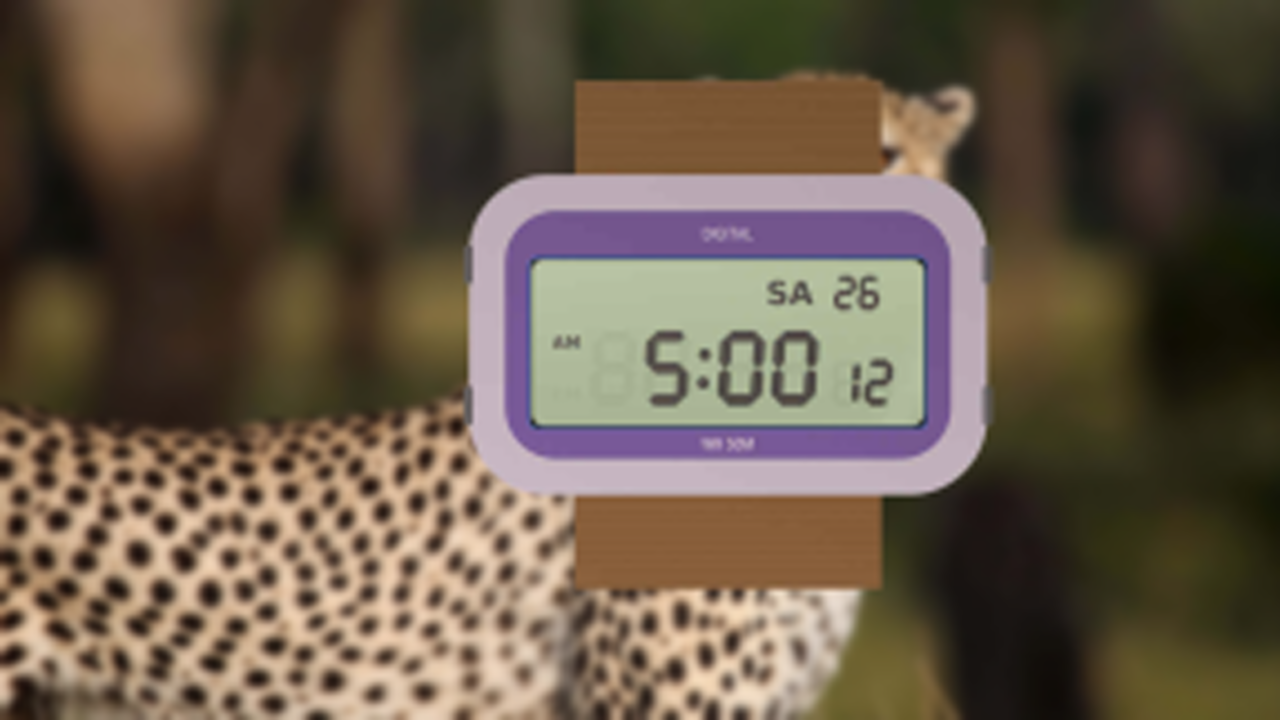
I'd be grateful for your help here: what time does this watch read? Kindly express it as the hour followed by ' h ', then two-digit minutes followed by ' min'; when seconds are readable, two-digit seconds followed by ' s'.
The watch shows 5 h 00 min 12 s
